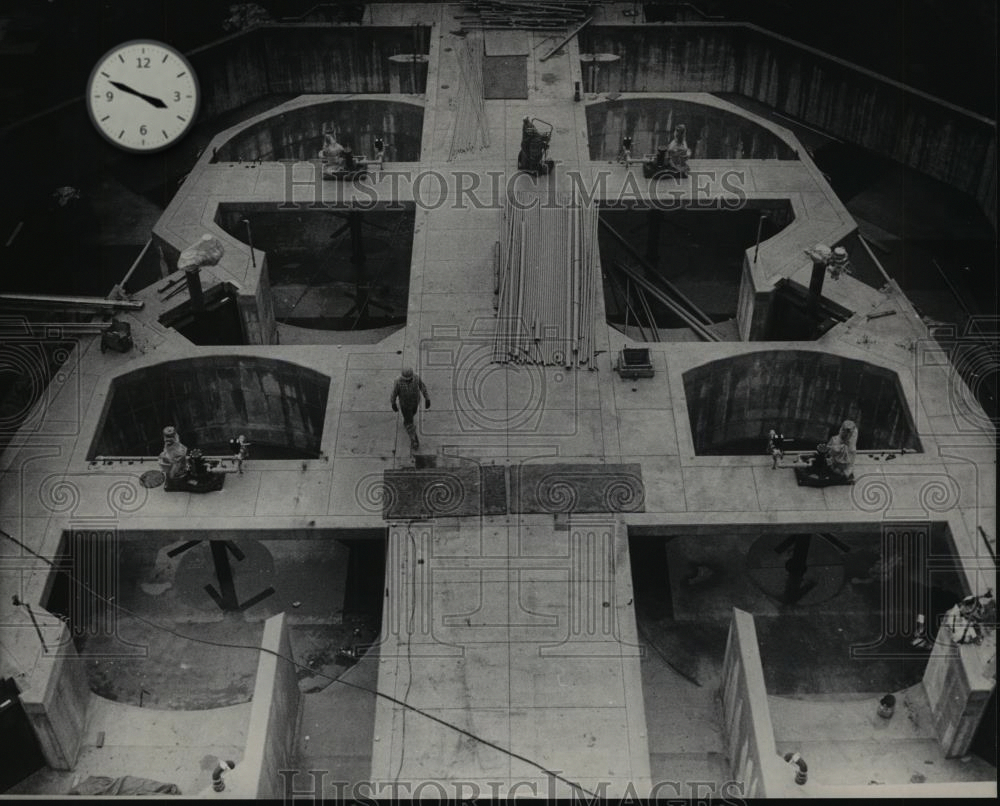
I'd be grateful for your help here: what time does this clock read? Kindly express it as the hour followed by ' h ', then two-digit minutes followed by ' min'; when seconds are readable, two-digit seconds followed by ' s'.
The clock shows 3 h 49 min
